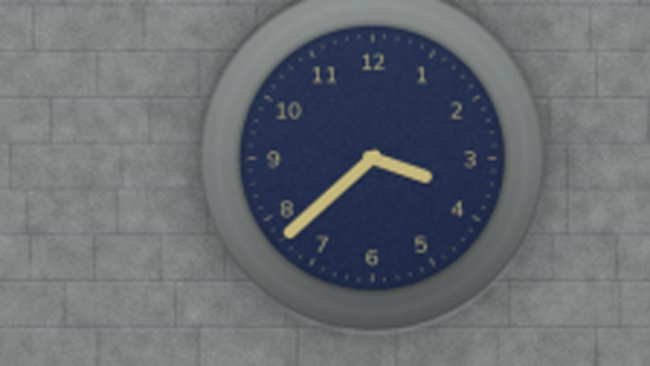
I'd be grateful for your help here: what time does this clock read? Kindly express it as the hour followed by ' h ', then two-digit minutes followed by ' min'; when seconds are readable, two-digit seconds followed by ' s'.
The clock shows 3 h 38 min
